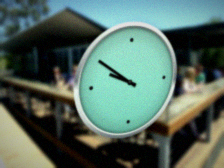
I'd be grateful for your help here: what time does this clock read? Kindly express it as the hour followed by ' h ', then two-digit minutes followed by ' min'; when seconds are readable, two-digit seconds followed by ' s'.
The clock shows 9 h 51 min
